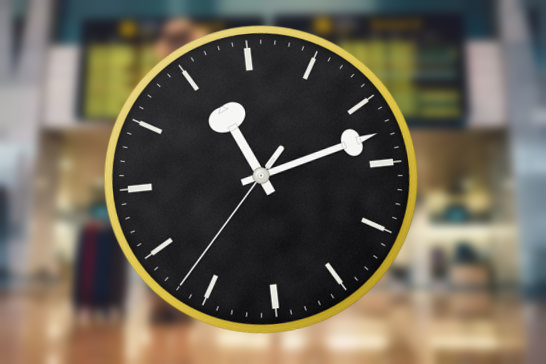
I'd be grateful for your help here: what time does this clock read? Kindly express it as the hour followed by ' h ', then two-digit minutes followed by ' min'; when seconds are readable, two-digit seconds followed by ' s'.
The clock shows 11 h 12 min 37 s
